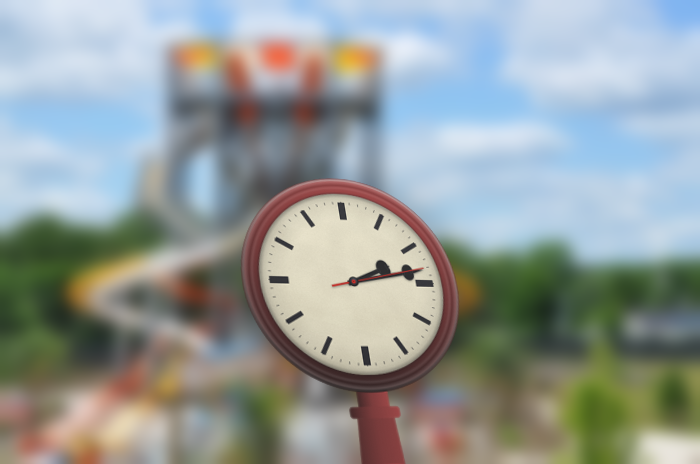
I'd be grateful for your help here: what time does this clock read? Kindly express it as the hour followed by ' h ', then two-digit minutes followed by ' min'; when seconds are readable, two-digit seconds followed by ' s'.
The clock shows 2 h 13 min 13 s
